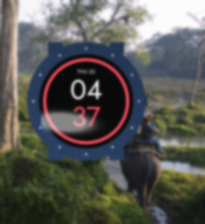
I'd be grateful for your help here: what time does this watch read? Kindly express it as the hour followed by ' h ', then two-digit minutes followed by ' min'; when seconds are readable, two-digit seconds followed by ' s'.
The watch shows 4 h 37 min
